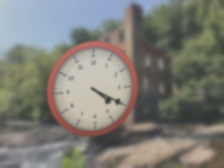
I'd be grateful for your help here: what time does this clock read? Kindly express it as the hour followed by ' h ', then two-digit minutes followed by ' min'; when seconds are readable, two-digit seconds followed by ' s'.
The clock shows 4 h 20 min
